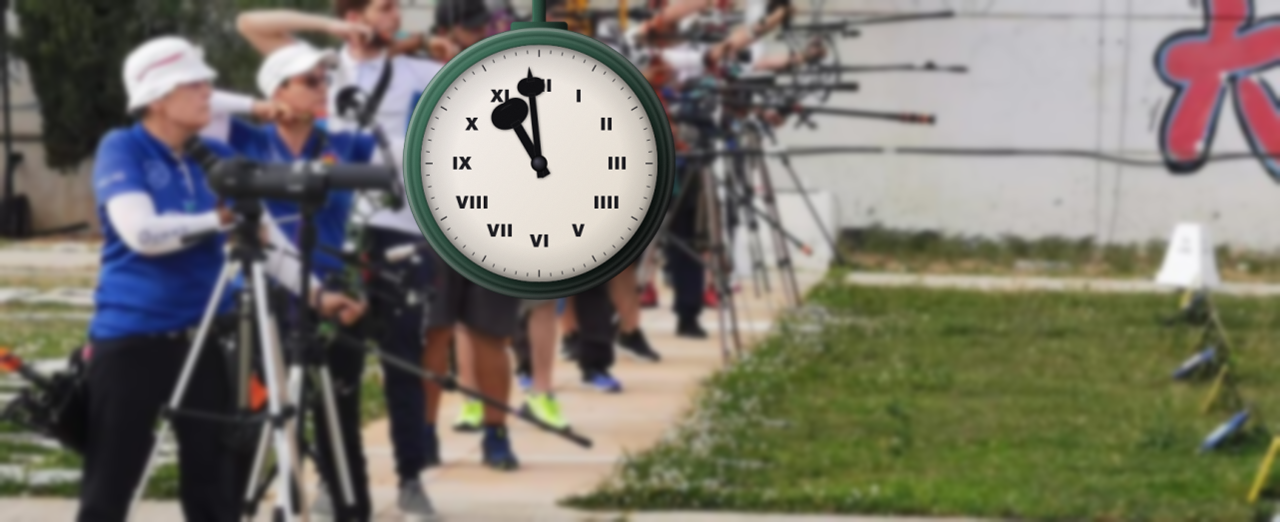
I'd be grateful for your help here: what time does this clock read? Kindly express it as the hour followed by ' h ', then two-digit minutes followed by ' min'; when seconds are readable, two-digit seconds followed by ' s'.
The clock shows 10 h 59 min
